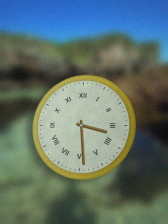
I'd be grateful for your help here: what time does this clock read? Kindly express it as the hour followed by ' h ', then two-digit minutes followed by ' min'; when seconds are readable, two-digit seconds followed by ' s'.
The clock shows 3 h 29 min
